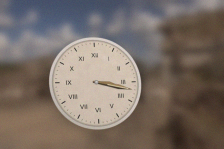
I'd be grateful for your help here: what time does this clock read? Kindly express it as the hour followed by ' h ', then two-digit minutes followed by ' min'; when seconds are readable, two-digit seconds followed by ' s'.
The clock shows 3 h 17 min
